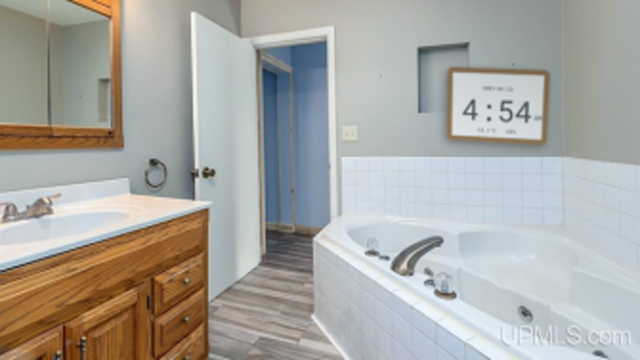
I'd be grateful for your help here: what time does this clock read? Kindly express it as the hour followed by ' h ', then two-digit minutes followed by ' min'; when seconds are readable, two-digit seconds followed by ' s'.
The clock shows 4 h 54 min
